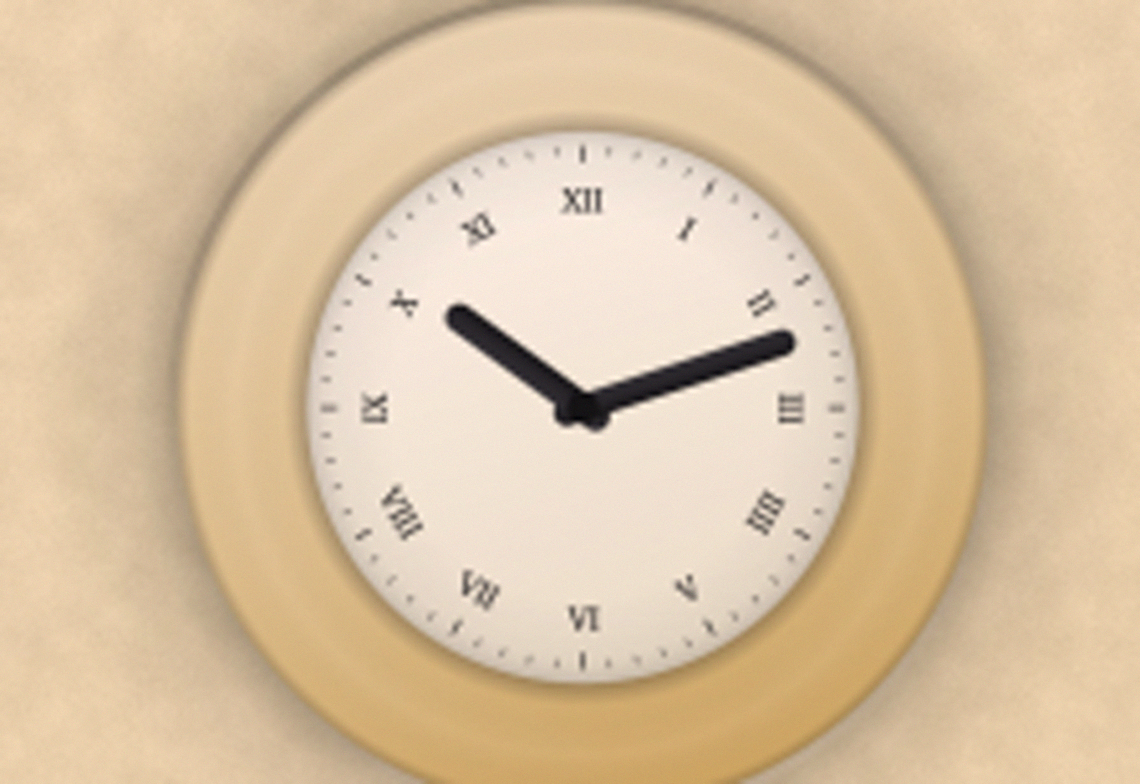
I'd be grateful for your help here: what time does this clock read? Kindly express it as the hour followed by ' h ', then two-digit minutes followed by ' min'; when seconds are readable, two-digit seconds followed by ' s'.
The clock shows 10 h 12 min
